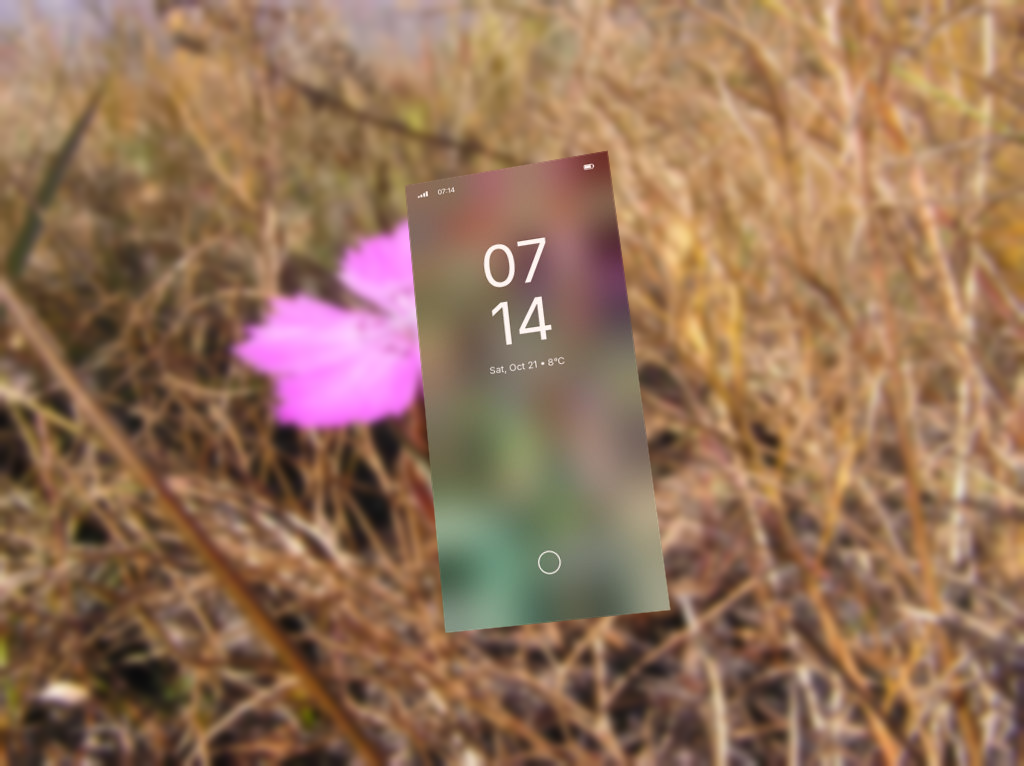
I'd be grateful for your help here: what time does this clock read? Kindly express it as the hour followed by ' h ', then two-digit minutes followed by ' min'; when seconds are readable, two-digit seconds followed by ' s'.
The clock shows 7 h 14 min
